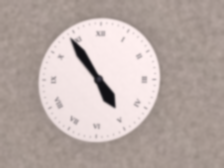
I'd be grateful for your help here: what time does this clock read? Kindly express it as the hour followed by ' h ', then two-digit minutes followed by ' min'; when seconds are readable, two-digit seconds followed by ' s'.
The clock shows 4 h 54 min
